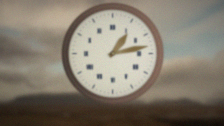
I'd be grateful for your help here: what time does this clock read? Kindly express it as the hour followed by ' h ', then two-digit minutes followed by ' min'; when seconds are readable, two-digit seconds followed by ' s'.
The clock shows 1 h 13 min
